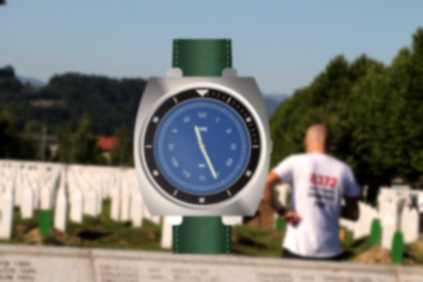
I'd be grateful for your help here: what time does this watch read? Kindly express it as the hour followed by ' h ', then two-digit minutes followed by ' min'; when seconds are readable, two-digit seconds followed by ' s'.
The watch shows 11 h 26 min
